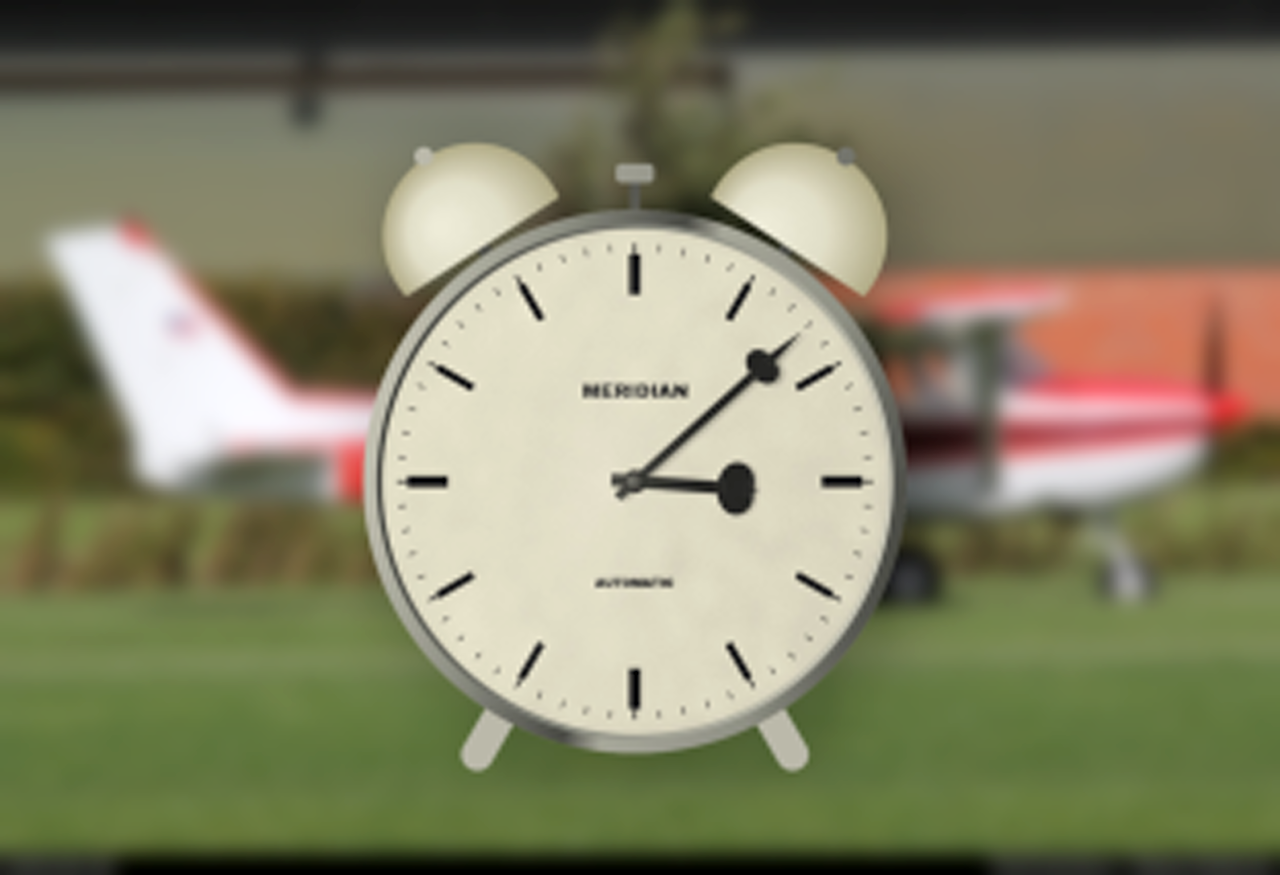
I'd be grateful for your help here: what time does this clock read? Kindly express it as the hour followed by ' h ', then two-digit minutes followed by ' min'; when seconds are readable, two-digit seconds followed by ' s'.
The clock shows 3 h 08 min
